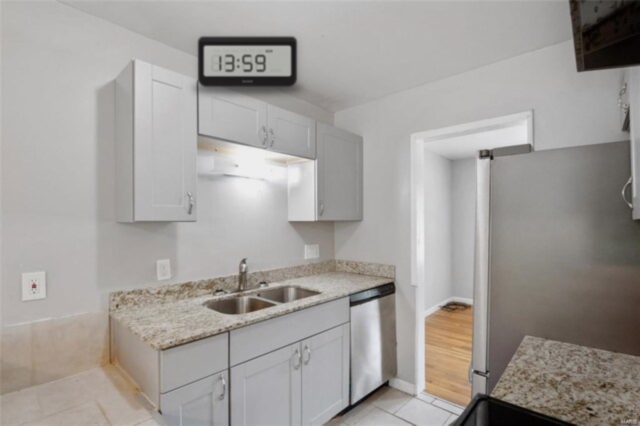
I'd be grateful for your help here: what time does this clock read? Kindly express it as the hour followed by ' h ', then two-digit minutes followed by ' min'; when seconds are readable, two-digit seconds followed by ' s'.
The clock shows 13 h 59 min
